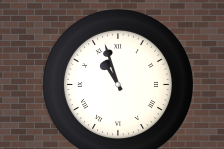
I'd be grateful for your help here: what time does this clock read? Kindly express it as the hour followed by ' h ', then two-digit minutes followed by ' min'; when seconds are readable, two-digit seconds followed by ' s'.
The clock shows 10 h 57 min
